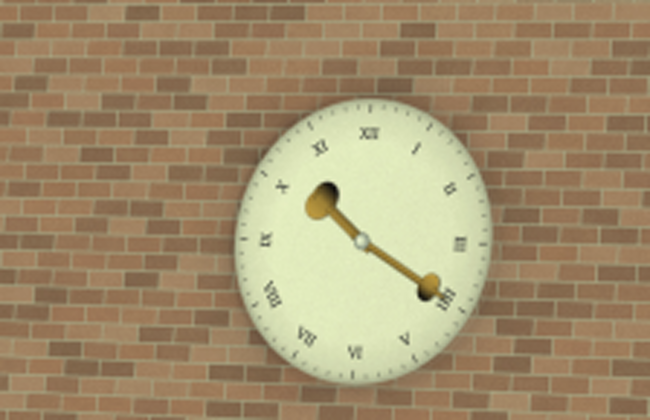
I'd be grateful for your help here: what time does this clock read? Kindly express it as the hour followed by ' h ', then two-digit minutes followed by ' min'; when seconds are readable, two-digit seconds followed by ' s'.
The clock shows 10 h 20 min
